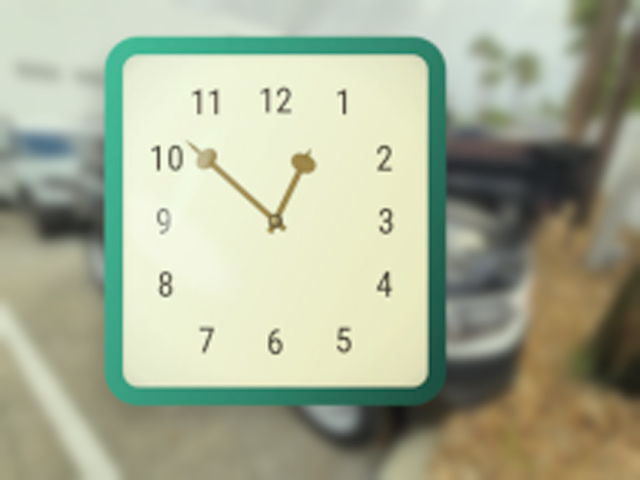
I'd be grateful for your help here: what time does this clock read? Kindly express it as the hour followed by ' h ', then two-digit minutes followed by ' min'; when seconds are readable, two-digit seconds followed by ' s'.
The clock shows 12 h 52 min
